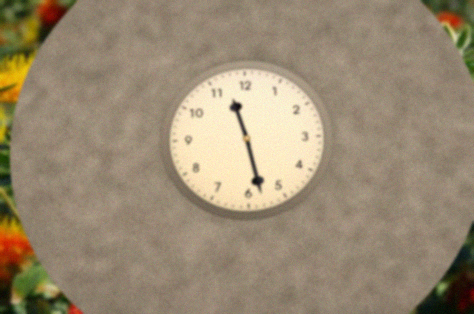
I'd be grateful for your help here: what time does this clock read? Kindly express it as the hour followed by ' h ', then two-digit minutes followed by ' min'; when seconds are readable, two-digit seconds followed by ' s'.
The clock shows 11 h 28 min
